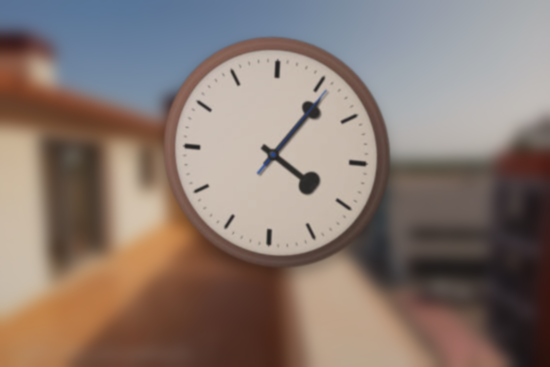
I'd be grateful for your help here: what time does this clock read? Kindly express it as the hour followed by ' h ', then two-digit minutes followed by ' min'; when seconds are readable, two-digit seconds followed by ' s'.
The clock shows 4 h 06 min 06 s
